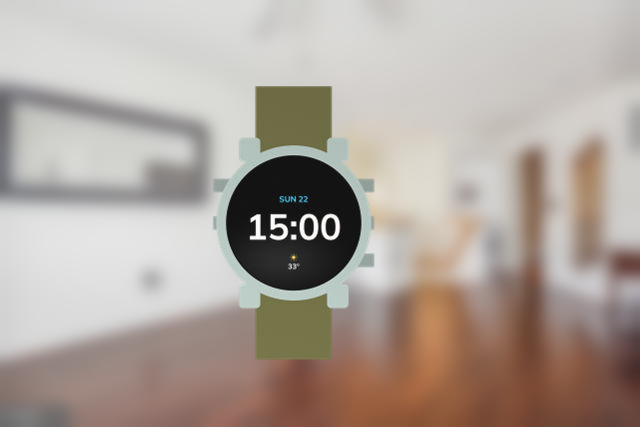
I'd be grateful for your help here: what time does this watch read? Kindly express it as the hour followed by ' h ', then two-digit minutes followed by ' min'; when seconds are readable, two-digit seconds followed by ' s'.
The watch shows 15 h 00 min
